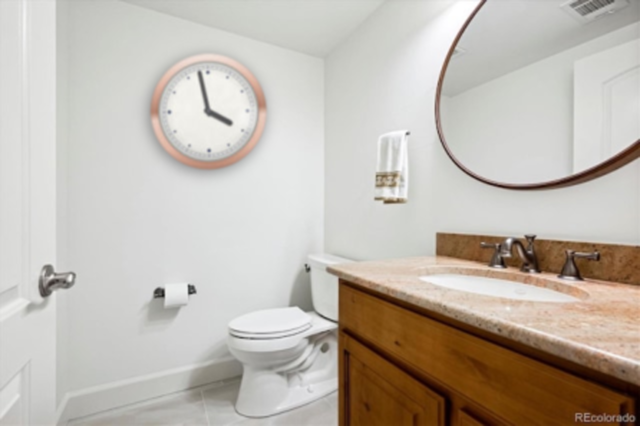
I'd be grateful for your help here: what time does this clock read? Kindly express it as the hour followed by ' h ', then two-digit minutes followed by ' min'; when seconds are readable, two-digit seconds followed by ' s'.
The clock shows 3 h 58 min
